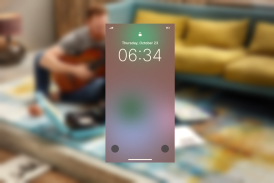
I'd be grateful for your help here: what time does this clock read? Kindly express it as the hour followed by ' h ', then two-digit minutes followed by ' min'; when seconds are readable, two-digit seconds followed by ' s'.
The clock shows 6 h 34 min
